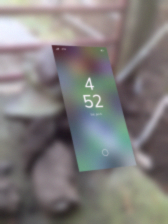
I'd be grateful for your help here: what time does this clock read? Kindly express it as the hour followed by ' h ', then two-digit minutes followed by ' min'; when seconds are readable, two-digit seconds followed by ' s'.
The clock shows 4 h 52 min
